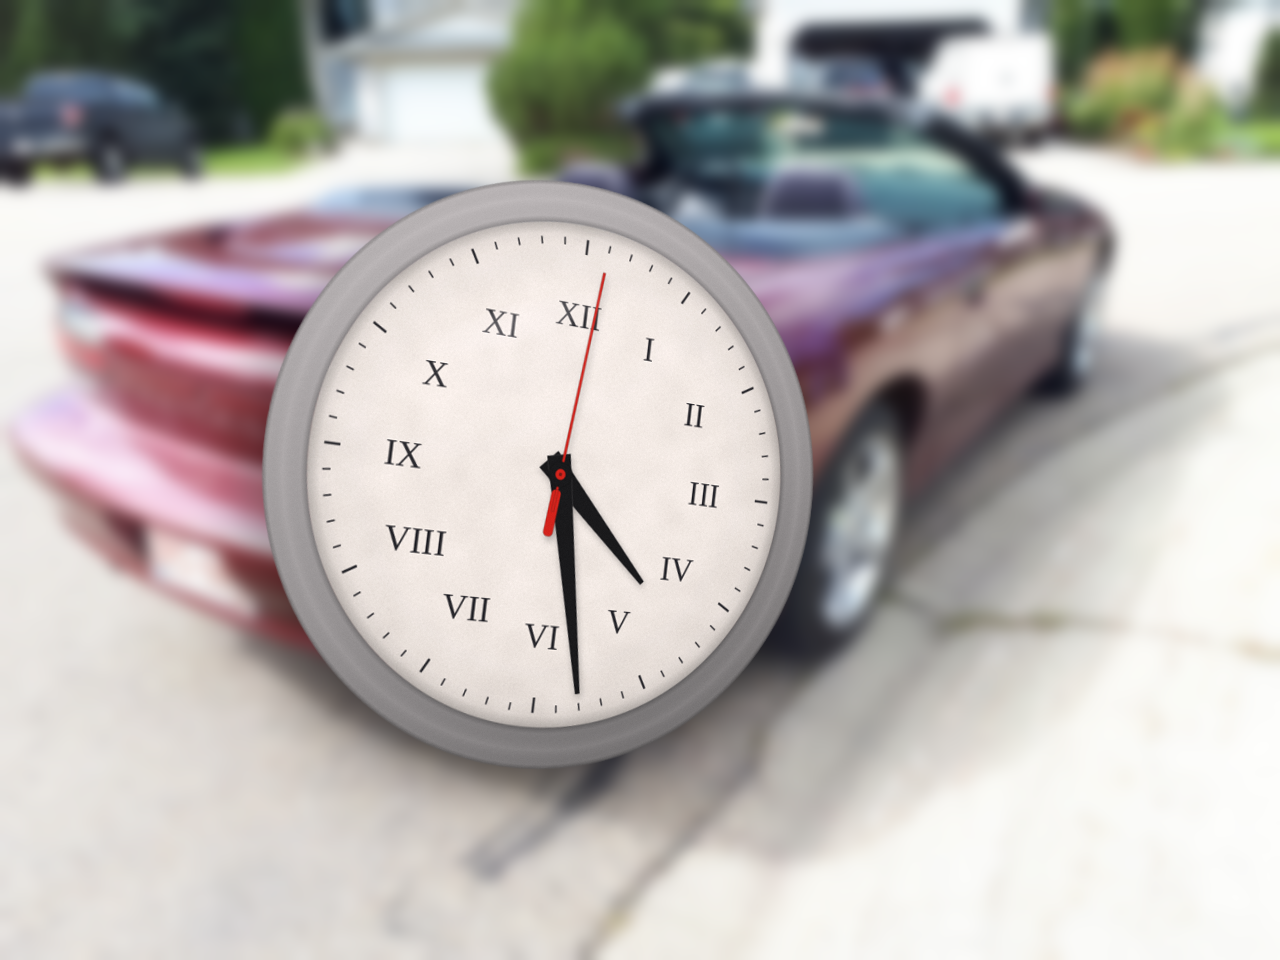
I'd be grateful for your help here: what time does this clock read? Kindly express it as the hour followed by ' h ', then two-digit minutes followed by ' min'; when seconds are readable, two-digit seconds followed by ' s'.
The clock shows 4 h 28 min 01 s
